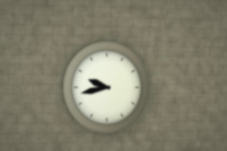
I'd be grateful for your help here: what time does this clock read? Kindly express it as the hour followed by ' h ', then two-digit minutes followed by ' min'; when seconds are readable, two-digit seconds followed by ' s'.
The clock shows 9 h 43 min
